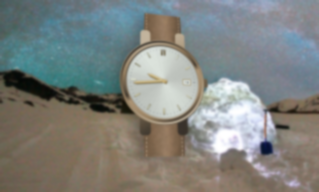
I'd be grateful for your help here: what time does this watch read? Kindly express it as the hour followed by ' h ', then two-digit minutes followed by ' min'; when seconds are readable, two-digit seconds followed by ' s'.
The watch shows 9 h 44 min
